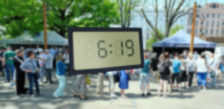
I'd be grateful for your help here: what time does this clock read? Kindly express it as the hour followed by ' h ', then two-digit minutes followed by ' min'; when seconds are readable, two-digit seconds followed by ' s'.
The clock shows 6 h 19 min
